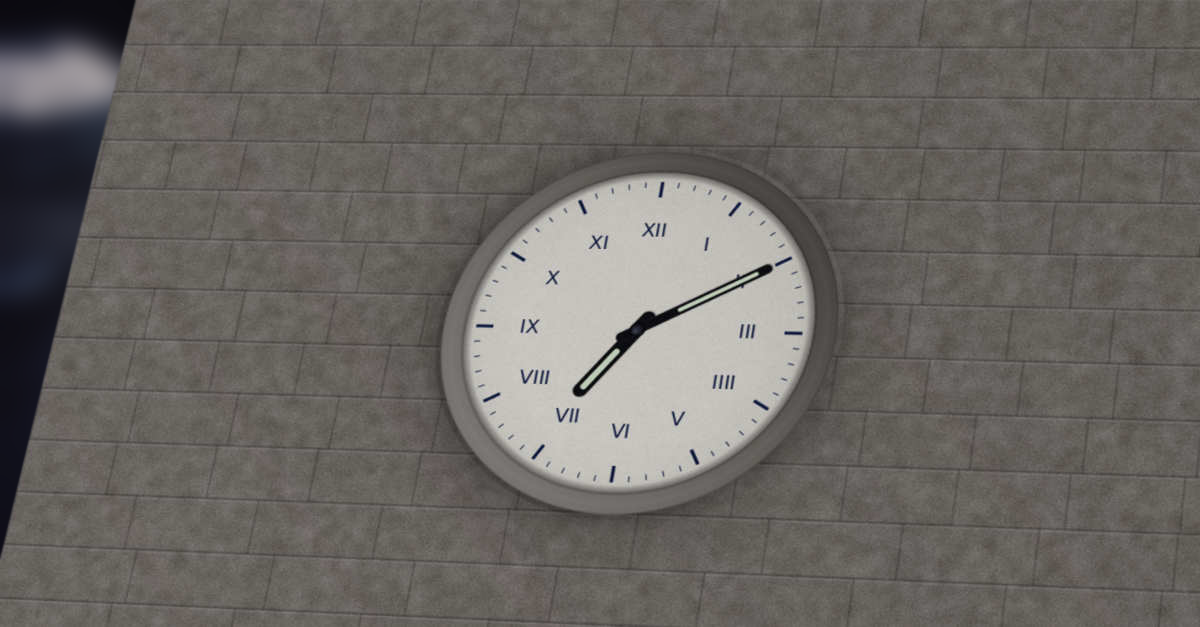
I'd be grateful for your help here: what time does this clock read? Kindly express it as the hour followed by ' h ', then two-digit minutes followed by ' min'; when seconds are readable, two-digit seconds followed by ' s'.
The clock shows 7 h 10 min
